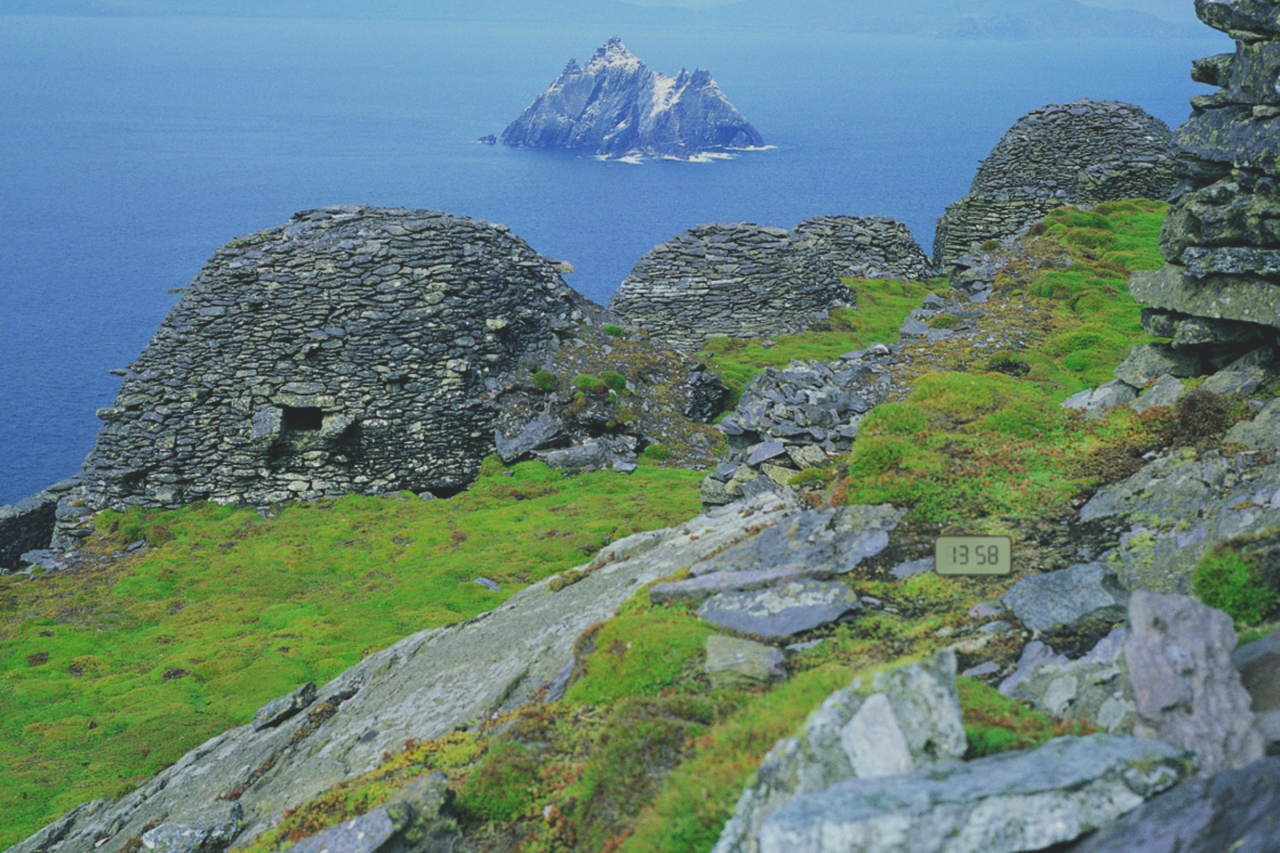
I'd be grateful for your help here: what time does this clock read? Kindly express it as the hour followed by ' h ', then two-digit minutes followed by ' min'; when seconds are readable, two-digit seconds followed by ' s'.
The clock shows 13 h 58 min
